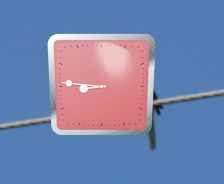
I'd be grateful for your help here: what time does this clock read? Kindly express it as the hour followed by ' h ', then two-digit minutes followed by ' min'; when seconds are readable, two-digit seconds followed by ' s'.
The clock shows 8 h 46 min
